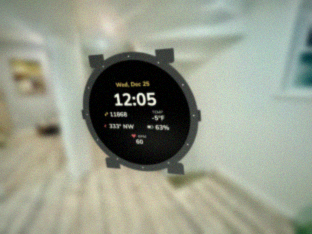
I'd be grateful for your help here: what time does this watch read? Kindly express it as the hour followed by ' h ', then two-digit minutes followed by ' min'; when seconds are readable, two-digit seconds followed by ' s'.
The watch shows 12 h 05 min
